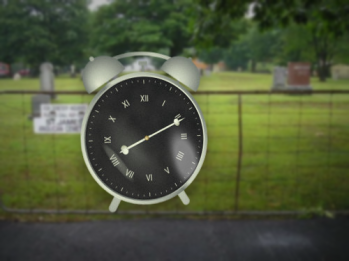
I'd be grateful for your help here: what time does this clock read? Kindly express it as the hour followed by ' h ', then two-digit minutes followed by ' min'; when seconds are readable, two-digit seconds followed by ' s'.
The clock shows 8 h 11 min
